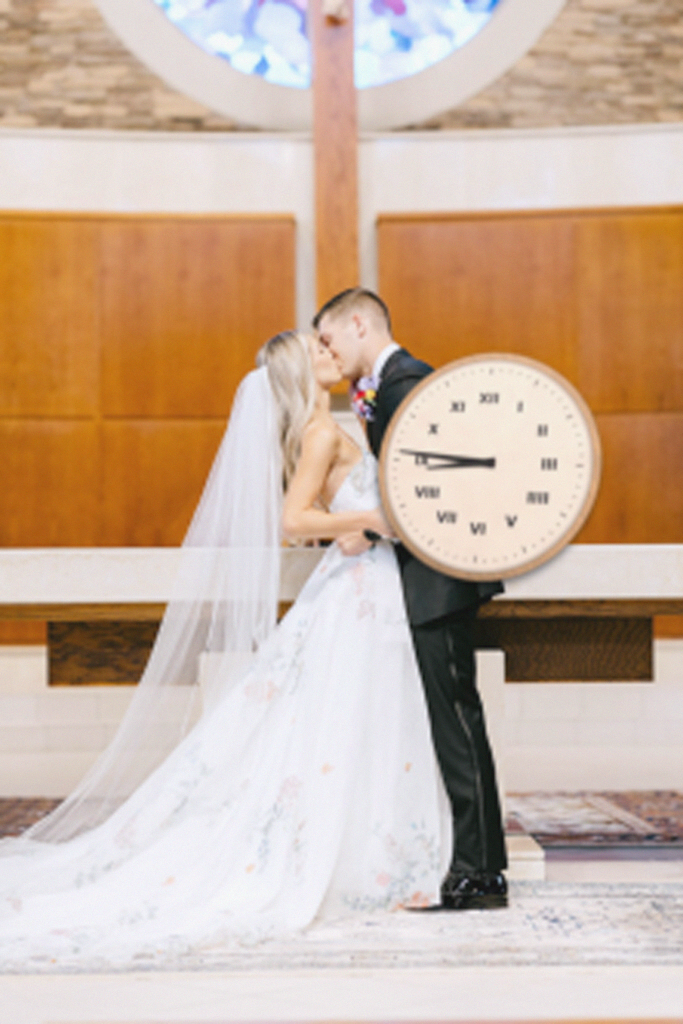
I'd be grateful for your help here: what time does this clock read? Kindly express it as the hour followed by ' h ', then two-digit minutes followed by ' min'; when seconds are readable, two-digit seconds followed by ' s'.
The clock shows 8 h 46 min
